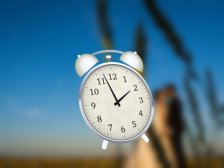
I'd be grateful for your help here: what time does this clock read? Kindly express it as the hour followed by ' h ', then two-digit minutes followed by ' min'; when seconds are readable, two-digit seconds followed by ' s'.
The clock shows 1 h 57 min
